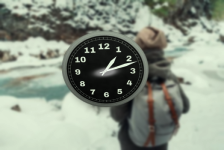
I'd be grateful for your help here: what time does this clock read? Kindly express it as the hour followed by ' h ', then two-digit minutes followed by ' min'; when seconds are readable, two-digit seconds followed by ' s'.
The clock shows 1 h 12 min
